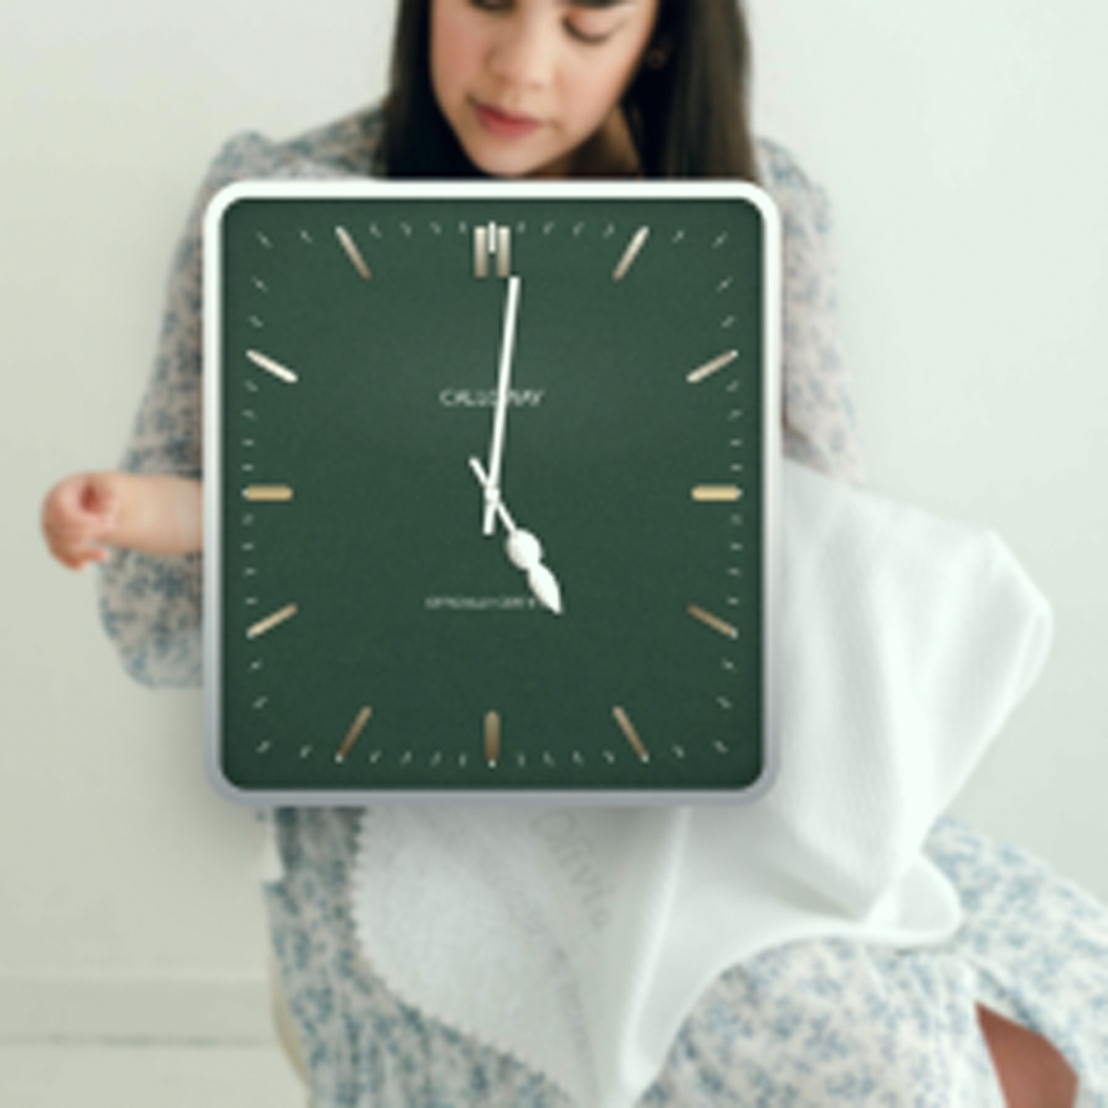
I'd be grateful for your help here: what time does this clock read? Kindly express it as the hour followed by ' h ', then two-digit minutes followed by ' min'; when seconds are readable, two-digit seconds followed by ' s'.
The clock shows 5 h 01 min
